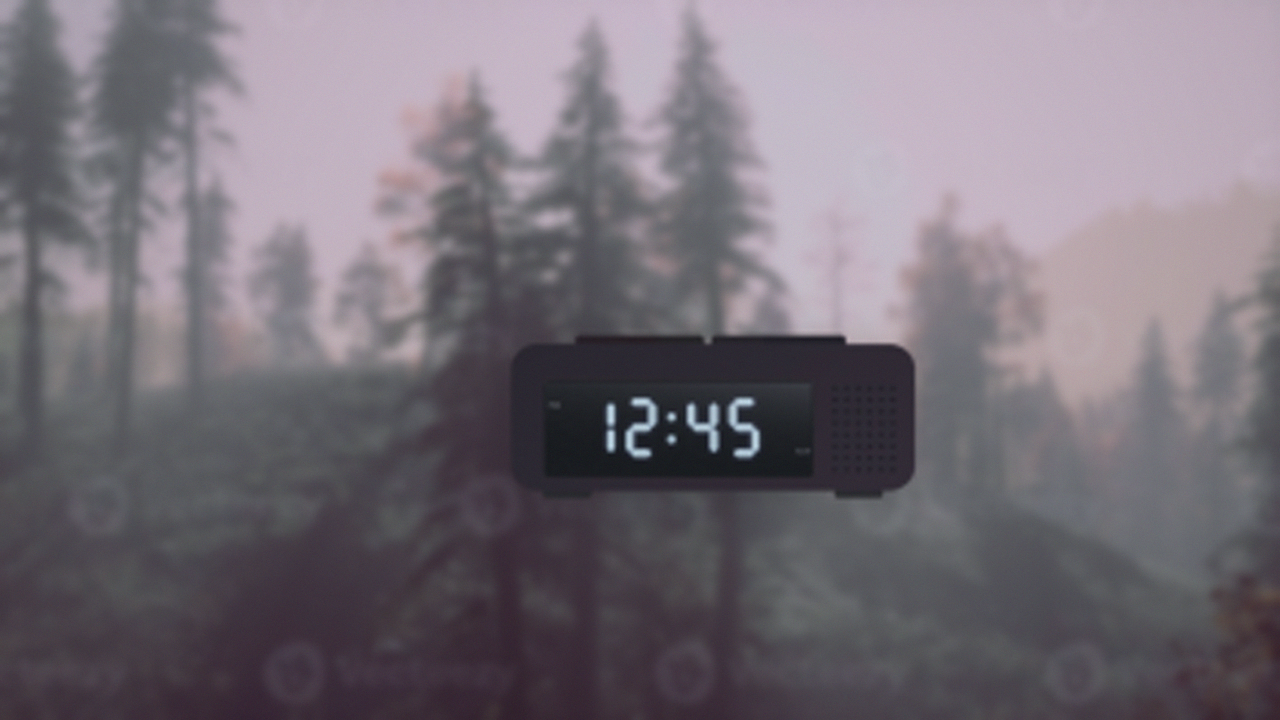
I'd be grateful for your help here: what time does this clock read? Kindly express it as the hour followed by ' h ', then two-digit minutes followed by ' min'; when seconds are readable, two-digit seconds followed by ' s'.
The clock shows 12 h 45 min
